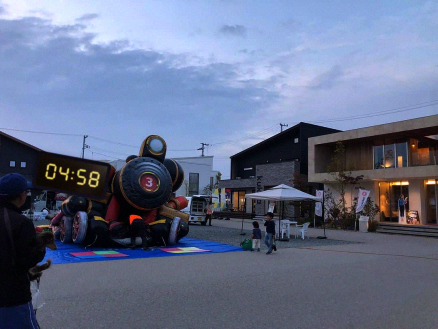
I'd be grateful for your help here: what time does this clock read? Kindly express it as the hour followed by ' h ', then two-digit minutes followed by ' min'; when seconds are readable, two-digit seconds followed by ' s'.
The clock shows 4 h 58 min
